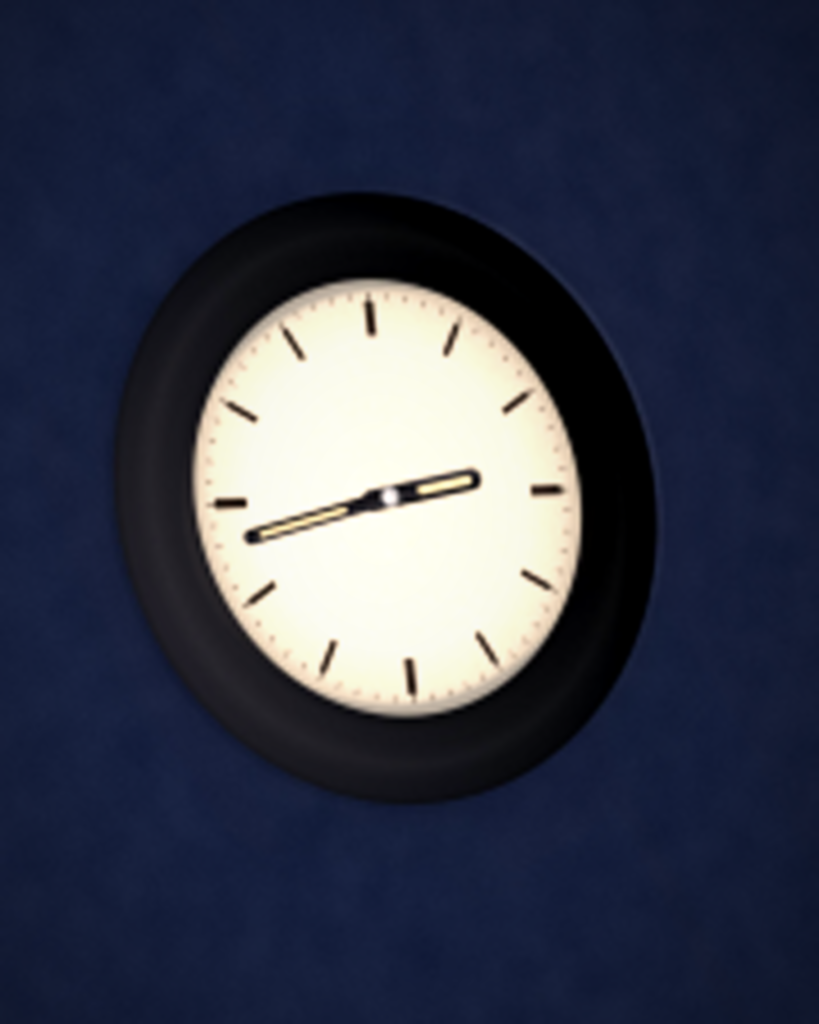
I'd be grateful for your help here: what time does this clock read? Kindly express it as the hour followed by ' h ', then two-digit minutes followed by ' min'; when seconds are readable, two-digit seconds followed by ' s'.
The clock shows 2 h 43 min
